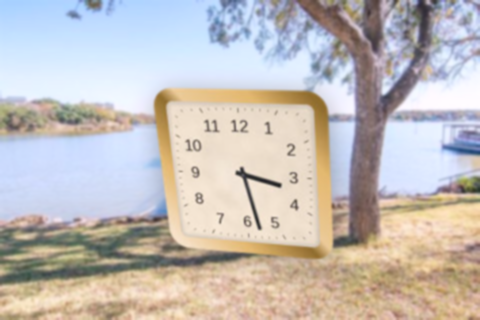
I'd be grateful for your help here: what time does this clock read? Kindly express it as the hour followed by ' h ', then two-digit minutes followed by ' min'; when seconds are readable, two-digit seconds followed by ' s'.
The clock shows 3 h 28 min
